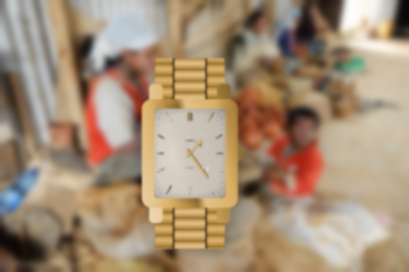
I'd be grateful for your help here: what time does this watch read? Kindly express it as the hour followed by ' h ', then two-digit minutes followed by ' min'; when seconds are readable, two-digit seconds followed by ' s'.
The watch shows 1 h 24 min
